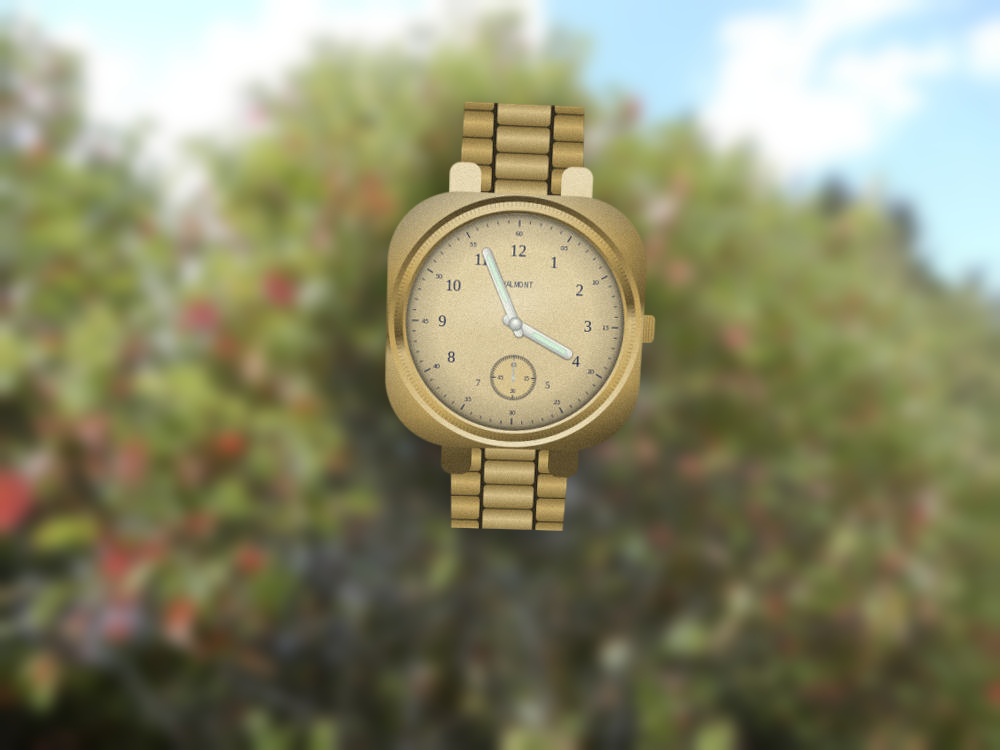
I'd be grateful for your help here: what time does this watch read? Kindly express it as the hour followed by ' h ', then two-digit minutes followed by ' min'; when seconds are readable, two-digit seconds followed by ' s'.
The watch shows 3 h 56 min
